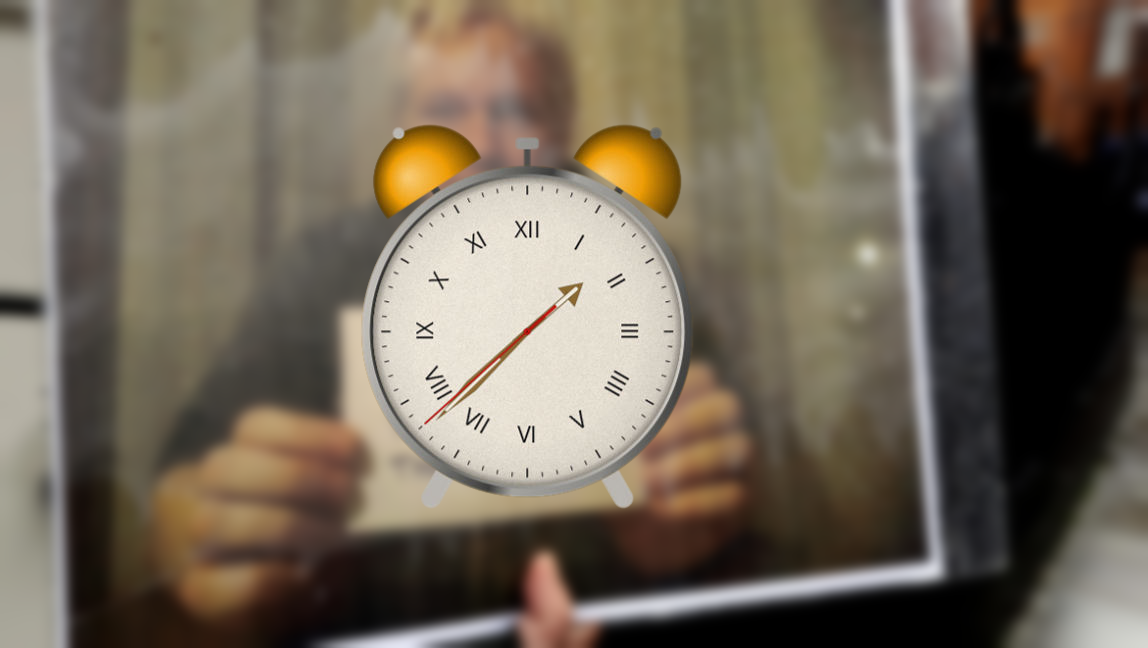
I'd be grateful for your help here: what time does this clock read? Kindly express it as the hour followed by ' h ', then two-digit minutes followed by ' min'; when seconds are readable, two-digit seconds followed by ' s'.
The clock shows 1 h 37 min 38 s
